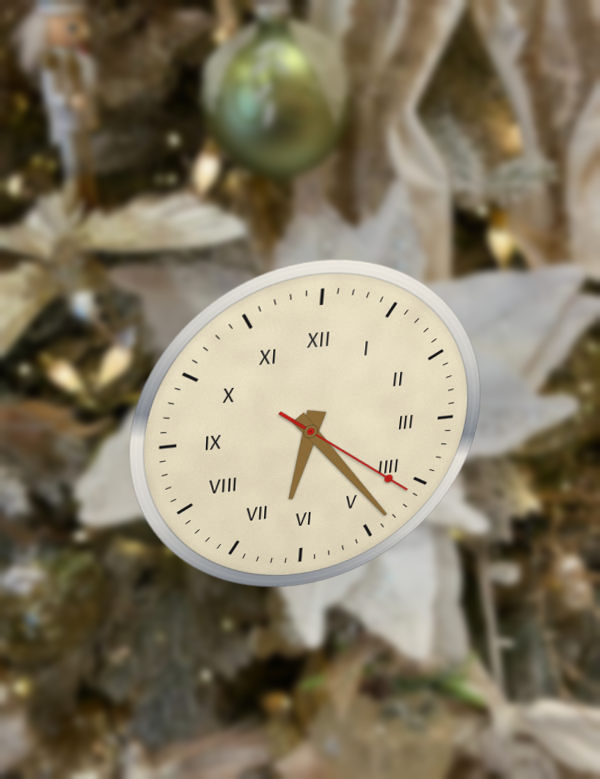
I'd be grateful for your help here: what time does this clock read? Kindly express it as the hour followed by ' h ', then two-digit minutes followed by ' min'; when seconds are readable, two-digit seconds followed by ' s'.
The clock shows 6 h 23 min 21 s
